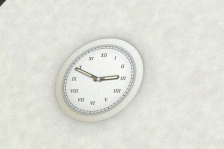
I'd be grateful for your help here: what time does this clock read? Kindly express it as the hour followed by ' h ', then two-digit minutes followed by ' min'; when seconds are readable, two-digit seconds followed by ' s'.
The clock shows 2 h 49 min
